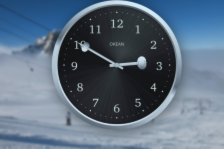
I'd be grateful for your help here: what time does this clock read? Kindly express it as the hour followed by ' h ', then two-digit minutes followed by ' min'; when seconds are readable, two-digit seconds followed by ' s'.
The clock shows 2 h 50 min
